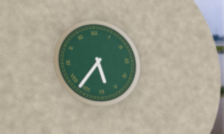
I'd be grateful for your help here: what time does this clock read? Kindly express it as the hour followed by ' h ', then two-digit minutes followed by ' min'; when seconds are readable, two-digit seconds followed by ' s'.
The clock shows 5 h 37 min
